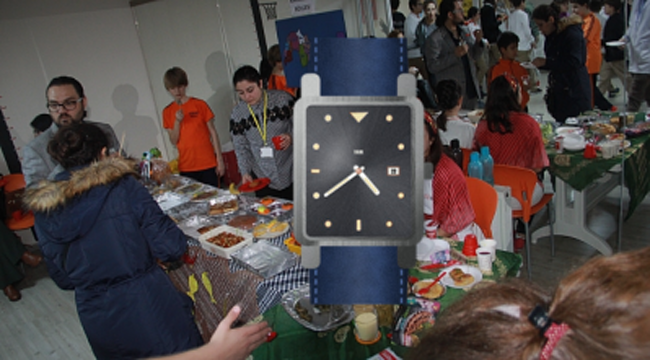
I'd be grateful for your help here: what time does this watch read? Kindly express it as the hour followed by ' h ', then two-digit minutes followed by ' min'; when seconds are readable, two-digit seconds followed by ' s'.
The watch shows 4 h 39 min
